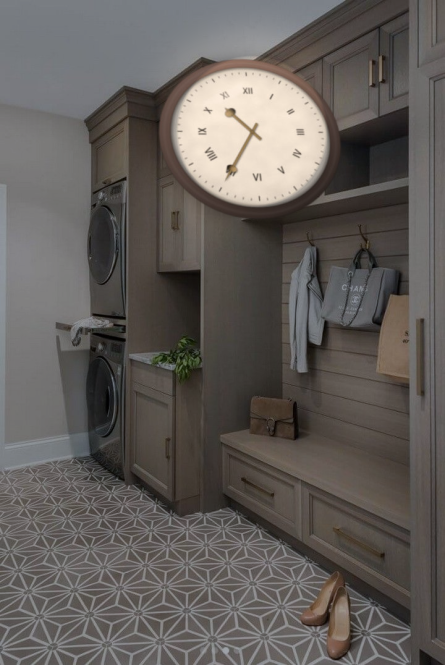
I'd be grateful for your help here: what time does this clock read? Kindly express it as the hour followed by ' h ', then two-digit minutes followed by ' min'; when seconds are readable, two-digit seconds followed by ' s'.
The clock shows 10 h 35 min
